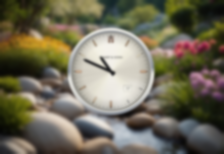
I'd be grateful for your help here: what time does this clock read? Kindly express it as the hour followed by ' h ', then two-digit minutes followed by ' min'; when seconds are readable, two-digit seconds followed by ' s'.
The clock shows 10 h 49 min
